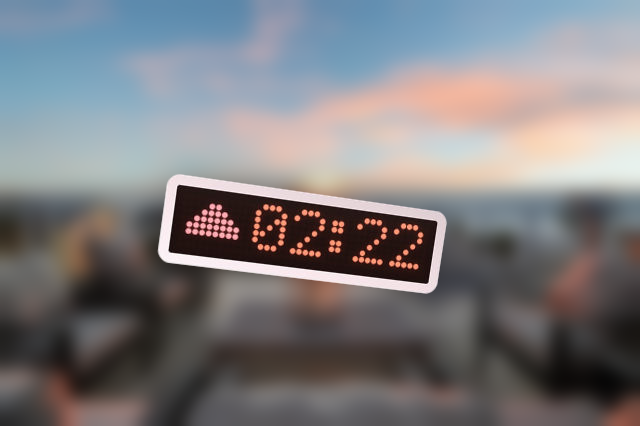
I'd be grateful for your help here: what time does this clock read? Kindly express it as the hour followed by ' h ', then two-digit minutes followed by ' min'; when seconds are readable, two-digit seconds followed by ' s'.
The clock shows 2 h 22 min
